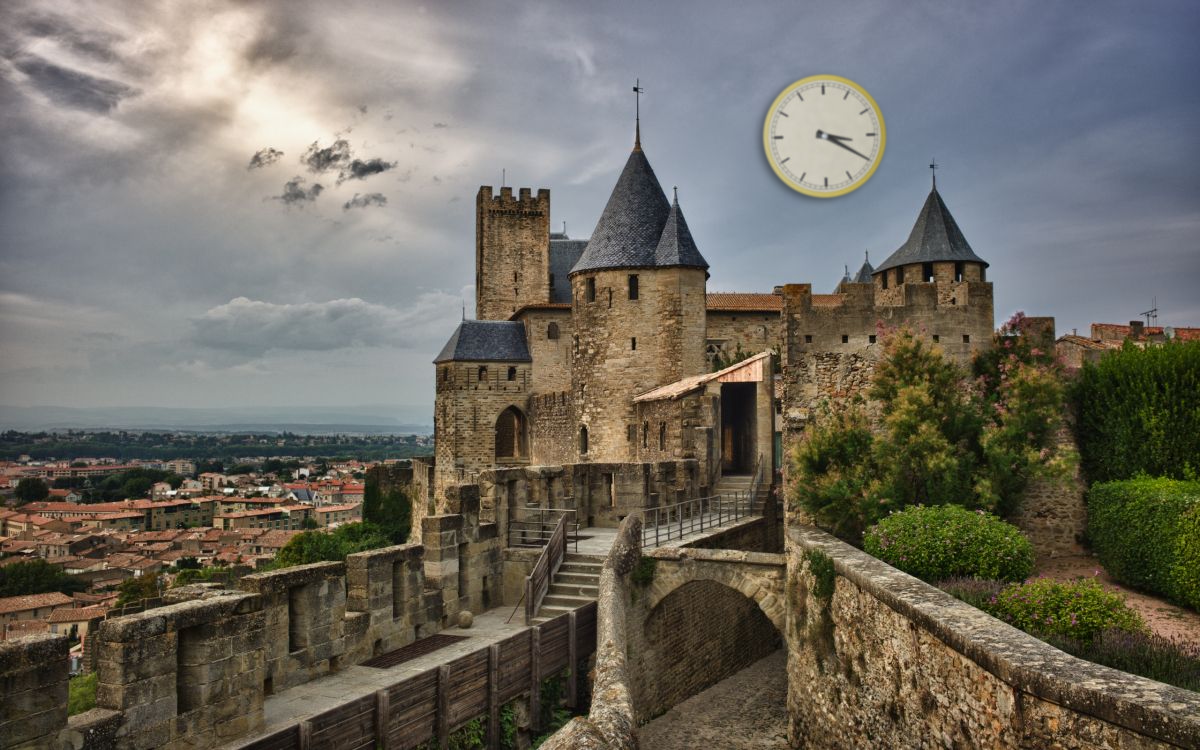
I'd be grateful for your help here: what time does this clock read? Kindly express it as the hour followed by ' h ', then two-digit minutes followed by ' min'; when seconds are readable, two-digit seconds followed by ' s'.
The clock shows 3 h 20 min
